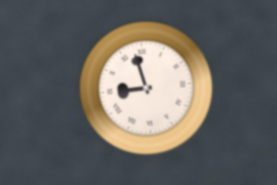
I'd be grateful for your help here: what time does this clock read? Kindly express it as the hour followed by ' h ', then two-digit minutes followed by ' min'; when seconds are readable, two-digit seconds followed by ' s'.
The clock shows 8 h 58 min
